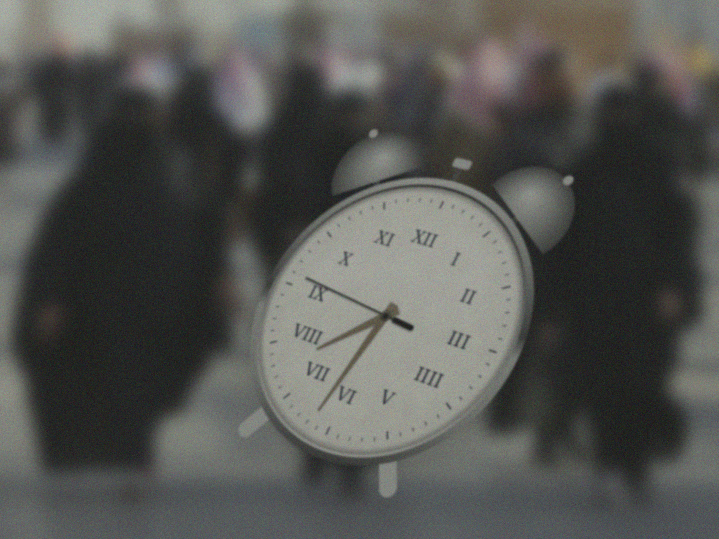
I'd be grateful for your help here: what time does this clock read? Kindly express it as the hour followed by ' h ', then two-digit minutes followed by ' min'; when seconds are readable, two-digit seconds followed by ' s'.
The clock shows 7 h 31 min 46 s
